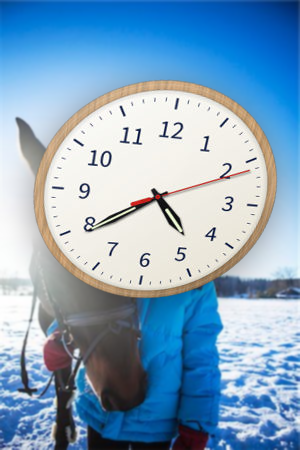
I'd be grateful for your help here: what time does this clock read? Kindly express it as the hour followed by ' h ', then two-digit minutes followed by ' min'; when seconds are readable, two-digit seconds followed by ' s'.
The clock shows 4 h 39 min 11 s
